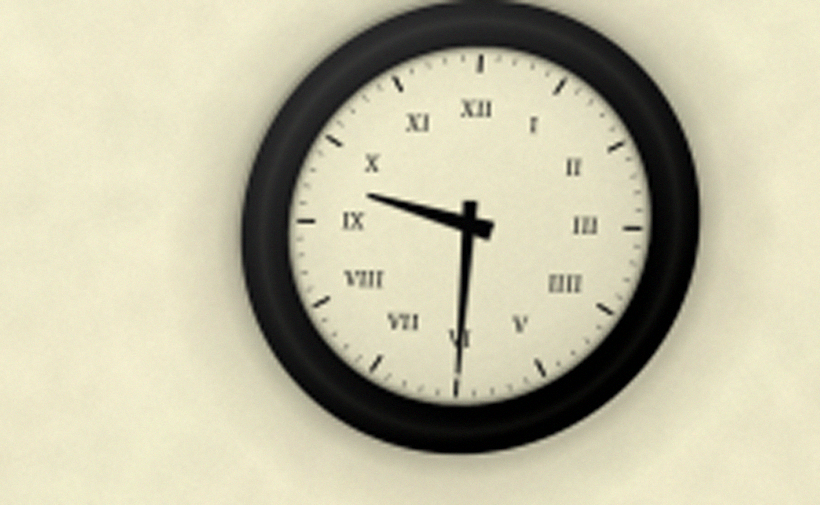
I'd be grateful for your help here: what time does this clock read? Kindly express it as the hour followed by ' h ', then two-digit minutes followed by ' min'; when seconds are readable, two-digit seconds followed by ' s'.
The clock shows 9 h 30 min
